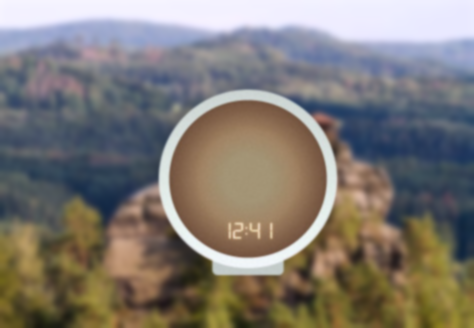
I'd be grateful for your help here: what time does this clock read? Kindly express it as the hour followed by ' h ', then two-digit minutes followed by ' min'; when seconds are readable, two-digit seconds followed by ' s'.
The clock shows 12 h 41 min
